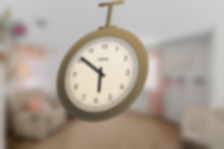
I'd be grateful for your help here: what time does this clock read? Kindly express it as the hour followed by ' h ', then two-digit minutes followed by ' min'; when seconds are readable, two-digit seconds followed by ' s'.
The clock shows 5 h 51 min
